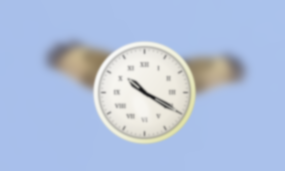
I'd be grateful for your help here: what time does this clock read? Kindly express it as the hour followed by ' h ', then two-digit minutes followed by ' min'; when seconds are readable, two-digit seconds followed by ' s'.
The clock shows 10 h 20 min
